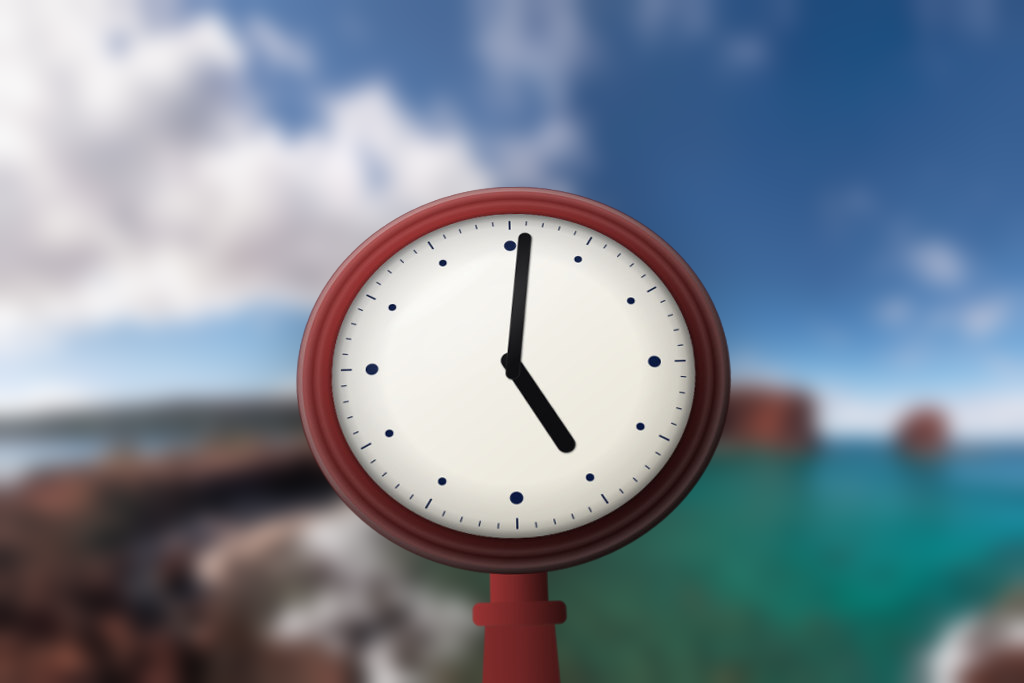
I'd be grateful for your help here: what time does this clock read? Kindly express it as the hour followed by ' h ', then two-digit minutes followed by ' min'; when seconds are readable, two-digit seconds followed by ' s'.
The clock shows 5 h 01 min
